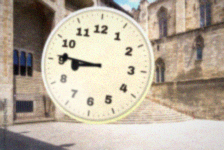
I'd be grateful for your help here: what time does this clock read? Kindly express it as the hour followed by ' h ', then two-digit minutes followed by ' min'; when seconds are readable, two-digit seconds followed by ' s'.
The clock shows 8 h 46 min
